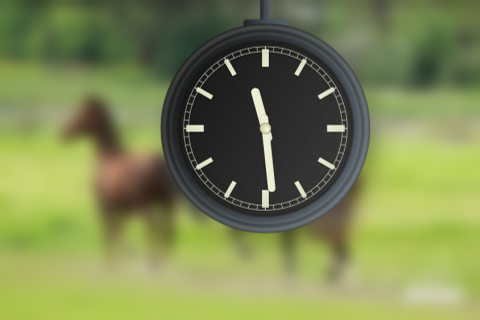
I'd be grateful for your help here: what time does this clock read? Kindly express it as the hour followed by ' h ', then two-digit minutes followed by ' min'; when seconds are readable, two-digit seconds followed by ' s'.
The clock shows 11 h 29 min
